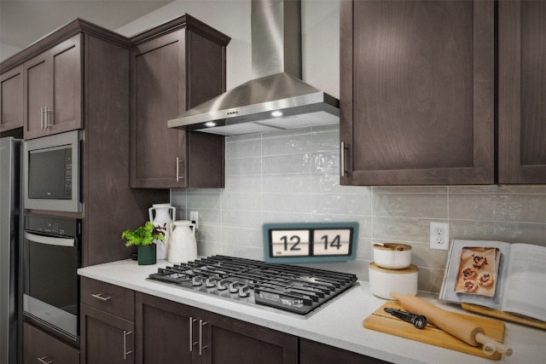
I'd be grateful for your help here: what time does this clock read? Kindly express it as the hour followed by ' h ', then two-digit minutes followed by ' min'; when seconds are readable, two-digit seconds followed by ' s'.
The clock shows 12 h 14 min
